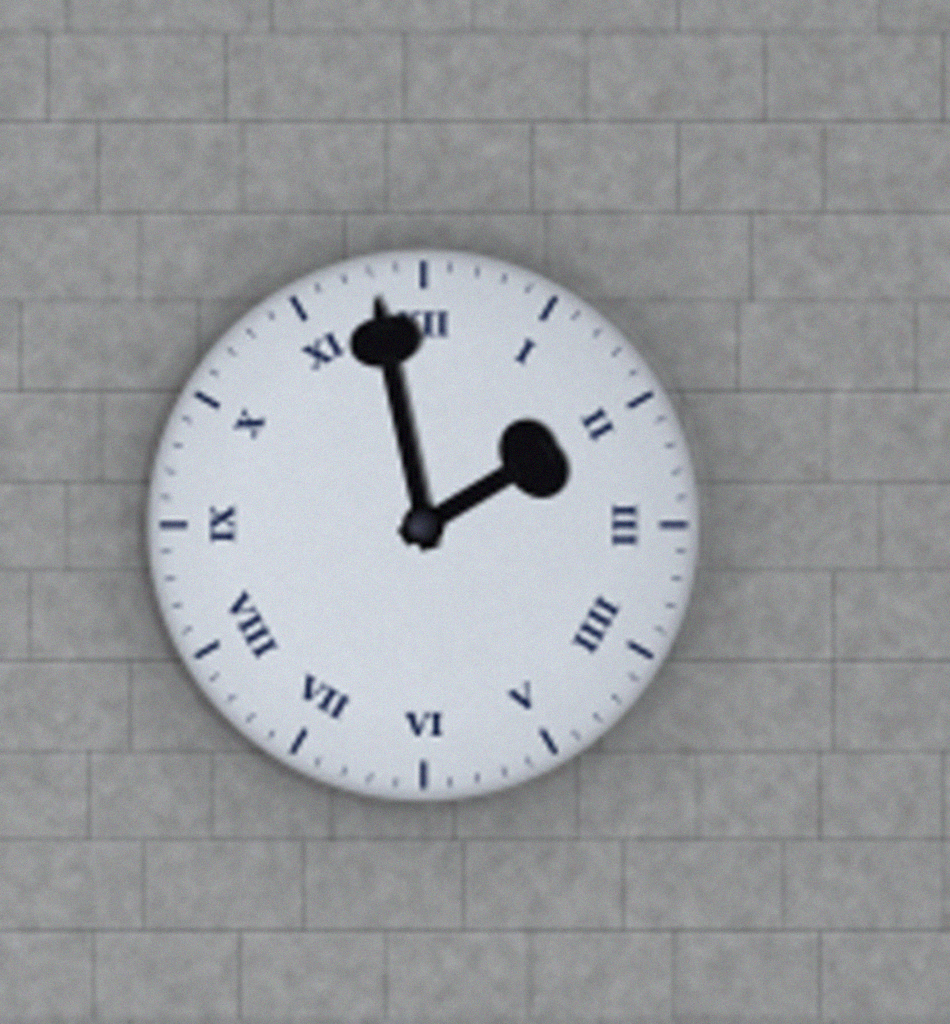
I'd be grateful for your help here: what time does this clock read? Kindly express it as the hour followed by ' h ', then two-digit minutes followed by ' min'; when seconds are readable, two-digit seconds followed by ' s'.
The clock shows 1 h 58 min
